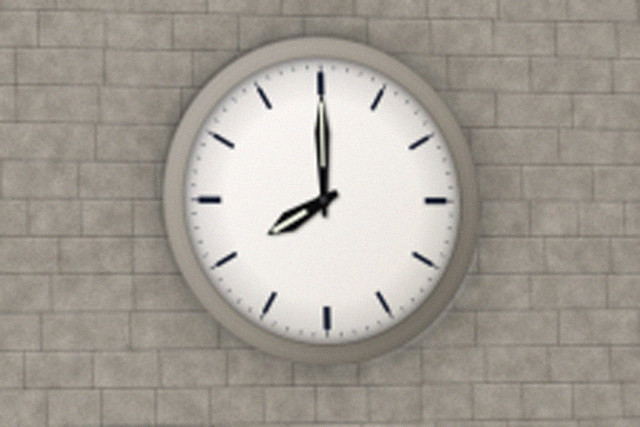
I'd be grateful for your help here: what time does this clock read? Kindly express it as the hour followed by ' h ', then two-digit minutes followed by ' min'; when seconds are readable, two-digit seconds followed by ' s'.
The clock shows 8 h 00 min
